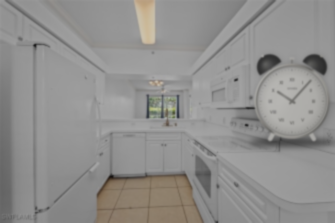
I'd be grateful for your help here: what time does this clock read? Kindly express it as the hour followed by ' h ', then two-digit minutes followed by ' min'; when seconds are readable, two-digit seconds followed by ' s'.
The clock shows 10 h 07 min
